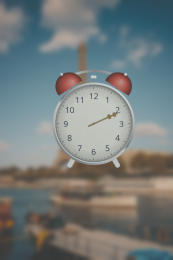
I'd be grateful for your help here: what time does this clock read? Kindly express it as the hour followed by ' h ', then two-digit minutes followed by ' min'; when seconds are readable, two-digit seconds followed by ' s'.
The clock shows 2 h 11 min
